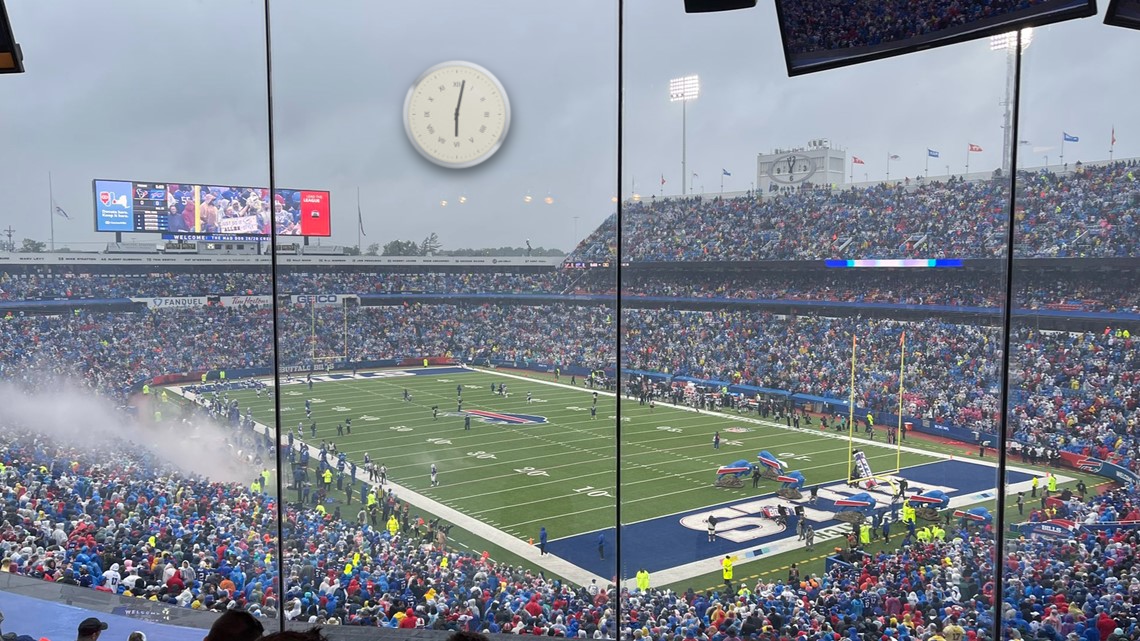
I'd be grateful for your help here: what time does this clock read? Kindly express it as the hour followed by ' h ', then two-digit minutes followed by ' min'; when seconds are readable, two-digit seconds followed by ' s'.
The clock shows 6 h 02 min
